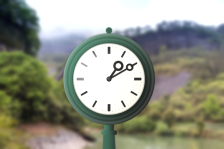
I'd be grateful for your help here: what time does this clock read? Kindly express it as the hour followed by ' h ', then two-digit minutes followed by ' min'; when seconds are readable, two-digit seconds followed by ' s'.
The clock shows 1 h 10 min
